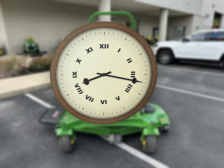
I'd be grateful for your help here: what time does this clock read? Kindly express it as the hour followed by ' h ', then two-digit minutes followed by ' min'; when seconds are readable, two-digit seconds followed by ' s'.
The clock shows 8 h 17 min
